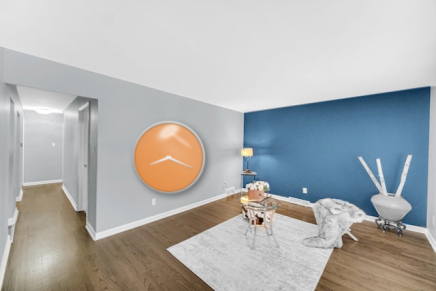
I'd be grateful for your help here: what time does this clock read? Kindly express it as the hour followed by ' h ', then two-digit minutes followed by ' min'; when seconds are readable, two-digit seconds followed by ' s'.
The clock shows 8 h 19 min
